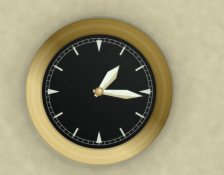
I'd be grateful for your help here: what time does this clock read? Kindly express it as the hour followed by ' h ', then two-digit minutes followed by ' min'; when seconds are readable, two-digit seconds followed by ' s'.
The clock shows 1 h 16 min
